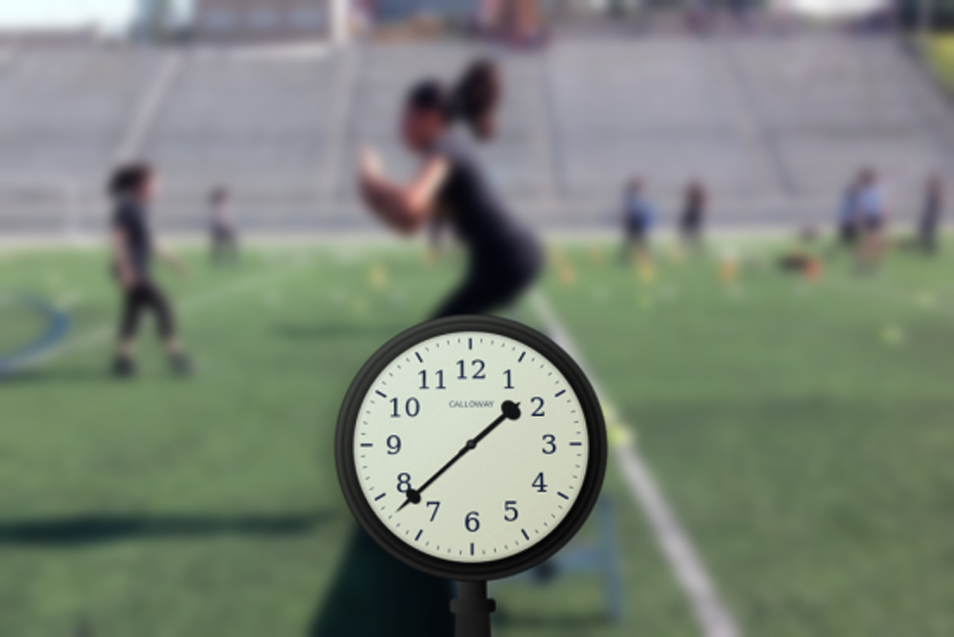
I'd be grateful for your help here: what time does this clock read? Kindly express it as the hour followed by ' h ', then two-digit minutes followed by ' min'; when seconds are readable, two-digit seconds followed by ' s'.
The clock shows 1 h 38 min
